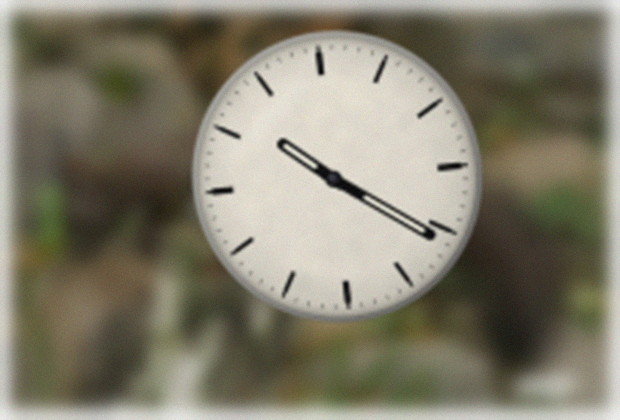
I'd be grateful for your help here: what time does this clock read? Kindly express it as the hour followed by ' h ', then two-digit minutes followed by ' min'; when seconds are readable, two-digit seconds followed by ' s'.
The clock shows 10 h 21 min
